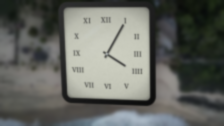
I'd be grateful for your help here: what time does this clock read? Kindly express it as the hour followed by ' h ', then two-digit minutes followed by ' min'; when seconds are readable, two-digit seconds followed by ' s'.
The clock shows 4 h 05 min
